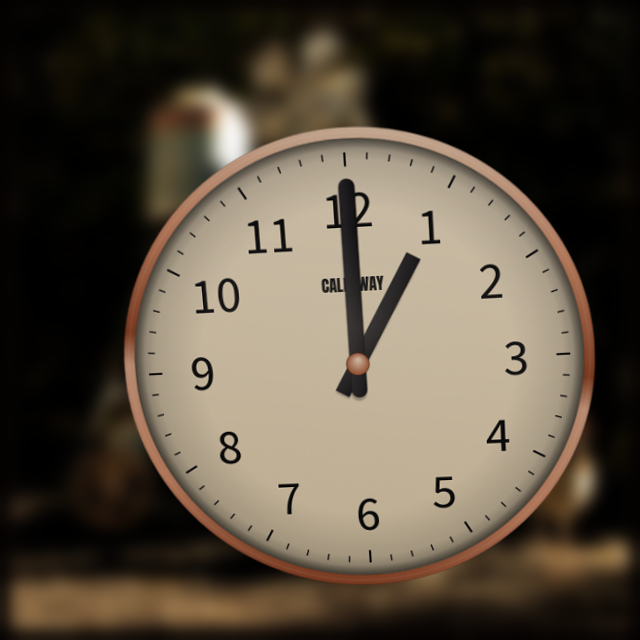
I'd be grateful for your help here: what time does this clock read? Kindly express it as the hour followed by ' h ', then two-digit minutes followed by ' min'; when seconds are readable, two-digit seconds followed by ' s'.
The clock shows 1 h 00 min
